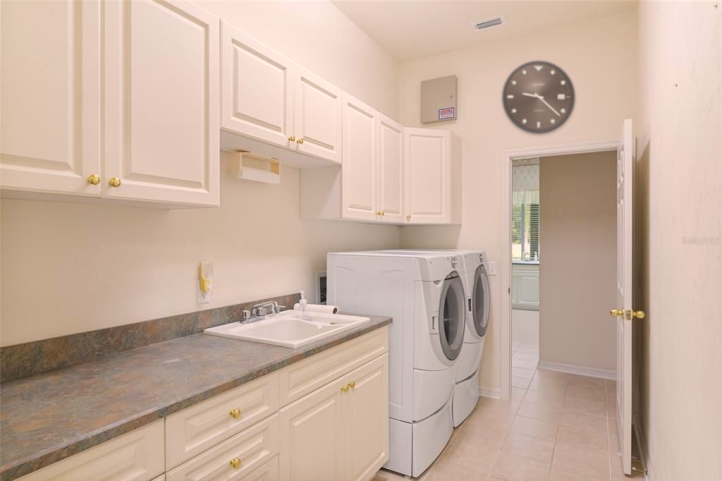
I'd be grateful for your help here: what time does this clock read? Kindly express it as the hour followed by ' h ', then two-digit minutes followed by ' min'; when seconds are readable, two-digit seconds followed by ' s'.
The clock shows 9 h 22 min
